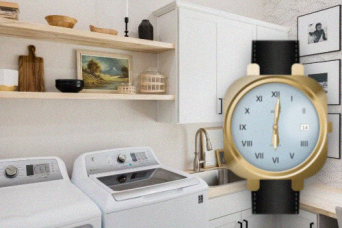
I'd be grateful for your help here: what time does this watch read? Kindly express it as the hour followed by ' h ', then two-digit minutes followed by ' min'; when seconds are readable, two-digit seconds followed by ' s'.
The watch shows 6 h 01 min
